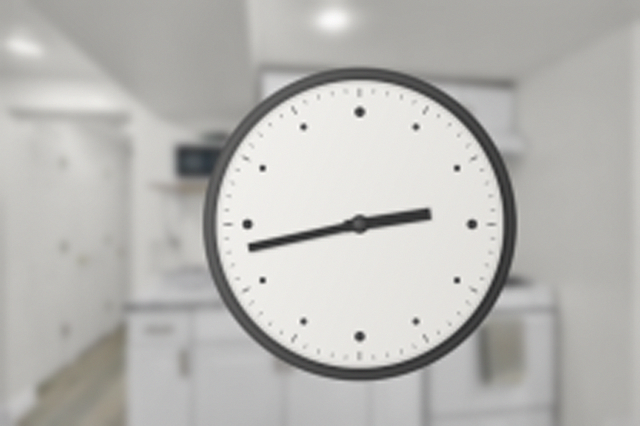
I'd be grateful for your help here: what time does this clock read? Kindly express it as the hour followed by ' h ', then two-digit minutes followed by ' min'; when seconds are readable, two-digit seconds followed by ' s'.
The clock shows 2 h 43 min
